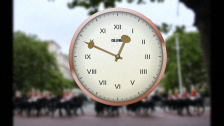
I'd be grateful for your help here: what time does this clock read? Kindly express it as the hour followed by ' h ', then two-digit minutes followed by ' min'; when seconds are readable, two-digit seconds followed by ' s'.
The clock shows 12 h 49 min
